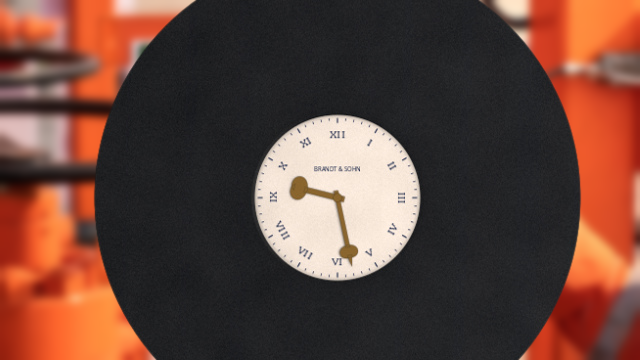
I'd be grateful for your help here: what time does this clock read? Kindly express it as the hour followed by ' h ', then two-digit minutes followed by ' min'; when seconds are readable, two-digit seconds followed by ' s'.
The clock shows 9 h 28 min
